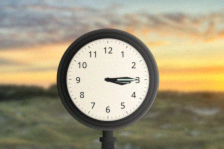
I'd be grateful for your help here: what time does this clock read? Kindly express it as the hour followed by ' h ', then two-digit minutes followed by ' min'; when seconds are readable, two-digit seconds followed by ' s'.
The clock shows 3 h 15 min
